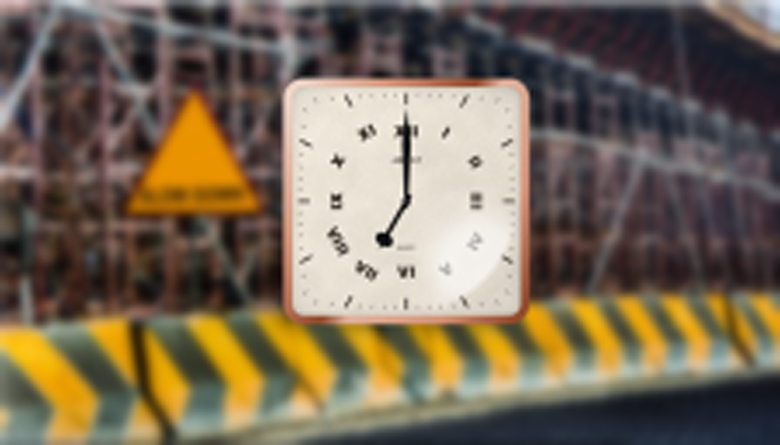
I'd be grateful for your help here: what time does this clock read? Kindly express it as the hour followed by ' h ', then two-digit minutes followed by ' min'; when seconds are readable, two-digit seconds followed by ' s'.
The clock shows 7 h 00 min
